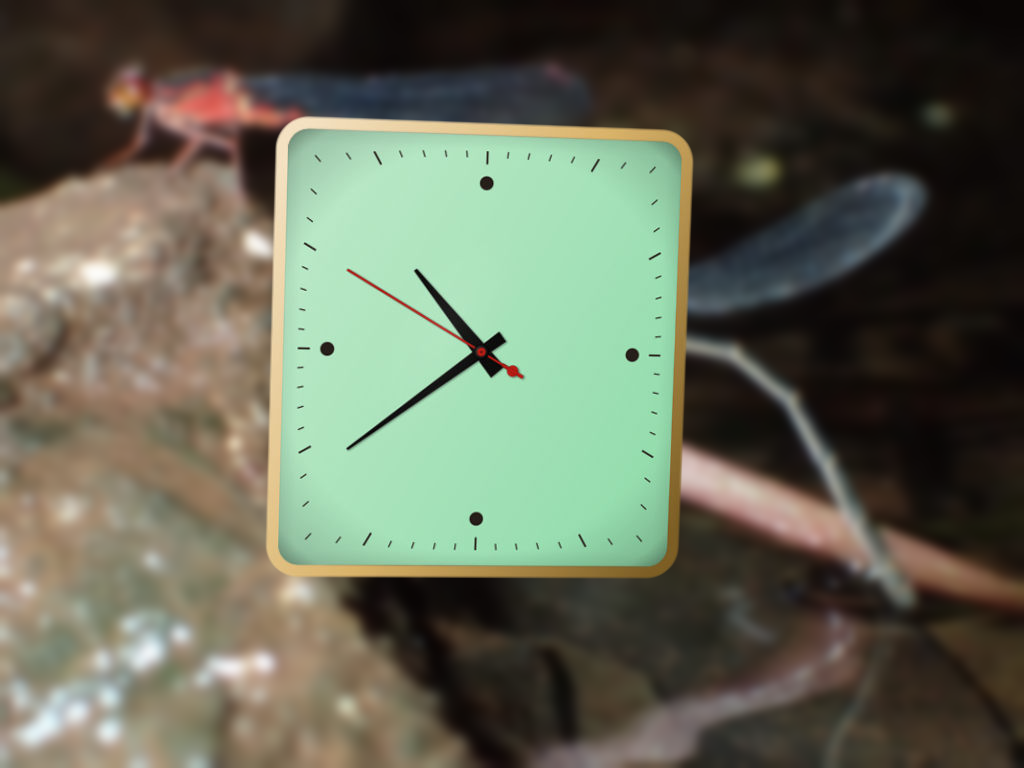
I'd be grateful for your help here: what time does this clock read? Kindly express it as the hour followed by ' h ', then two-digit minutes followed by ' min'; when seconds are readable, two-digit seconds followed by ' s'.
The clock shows 10 h 38 min 50 s
